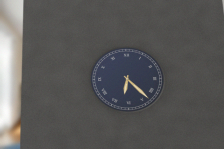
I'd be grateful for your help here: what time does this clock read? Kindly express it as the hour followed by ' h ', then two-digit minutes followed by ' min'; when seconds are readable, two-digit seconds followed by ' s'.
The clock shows 6 h 23 min
